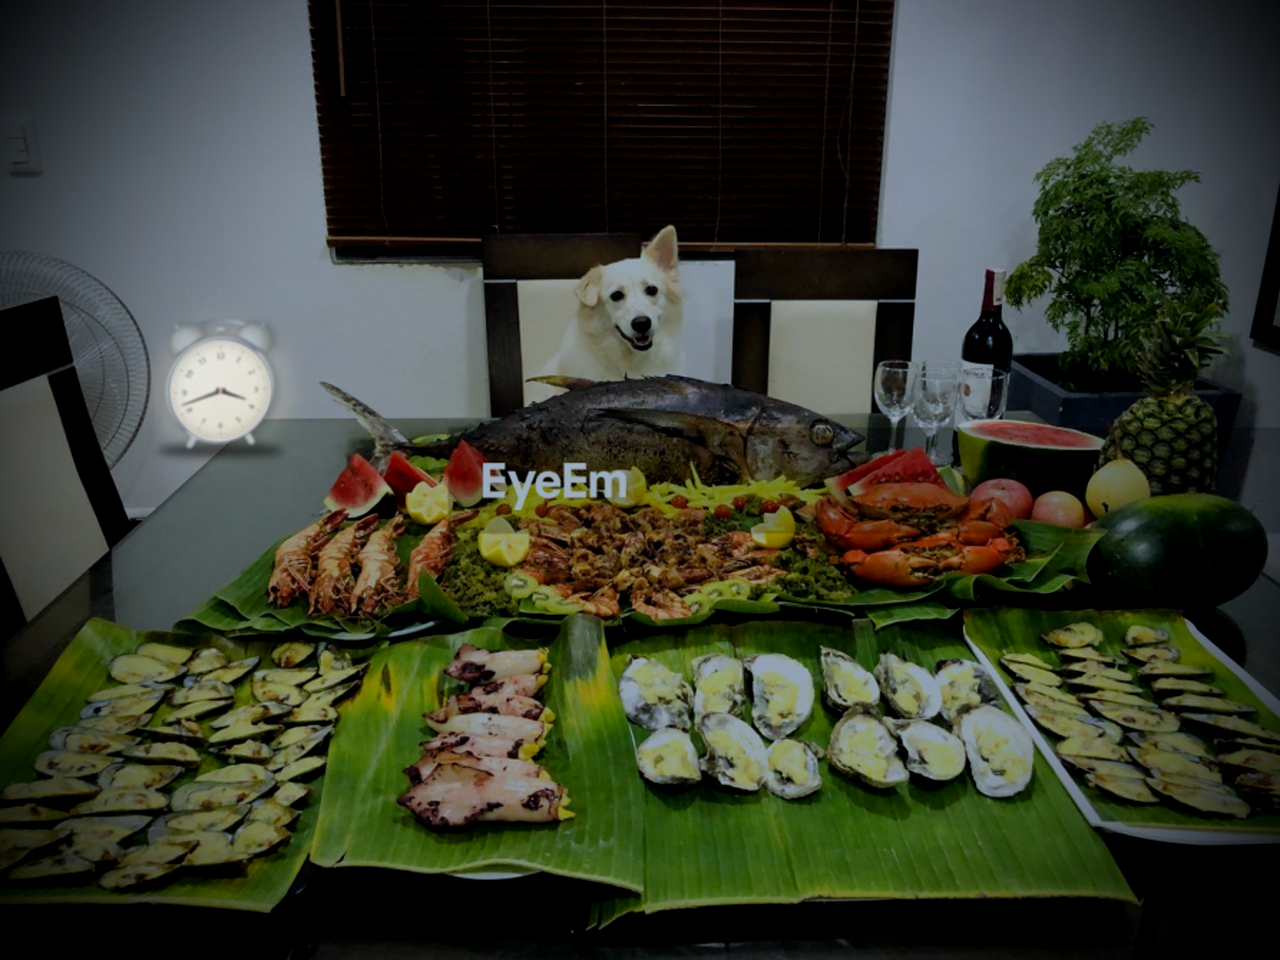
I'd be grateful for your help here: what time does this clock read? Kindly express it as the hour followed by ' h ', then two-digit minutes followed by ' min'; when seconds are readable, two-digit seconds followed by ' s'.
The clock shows 3 h 42 min
